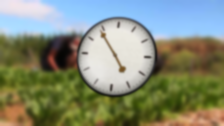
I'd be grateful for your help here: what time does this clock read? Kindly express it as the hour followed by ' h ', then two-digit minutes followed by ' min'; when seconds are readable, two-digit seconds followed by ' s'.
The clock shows 4 h 54 min
